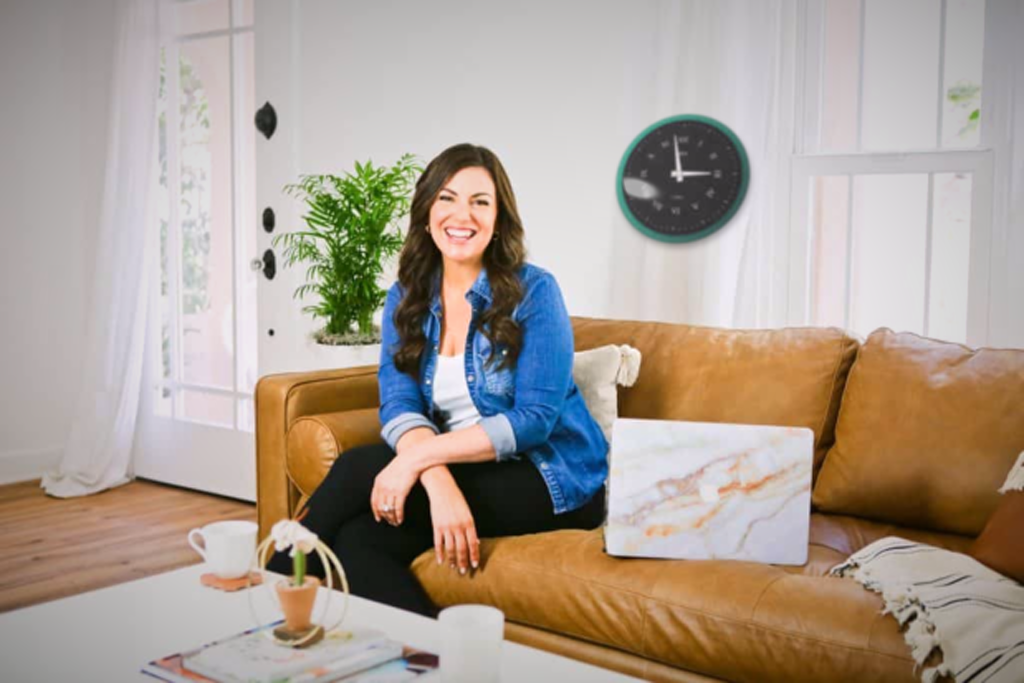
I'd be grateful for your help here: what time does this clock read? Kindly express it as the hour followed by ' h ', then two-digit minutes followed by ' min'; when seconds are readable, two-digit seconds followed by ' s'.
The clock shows 2 h 58 min
